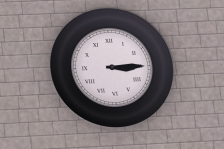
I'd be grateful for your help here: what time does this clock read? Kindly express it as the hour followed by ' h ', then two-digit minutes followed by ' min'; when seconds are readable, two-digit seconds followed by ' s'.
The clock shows 3 h 15 min
